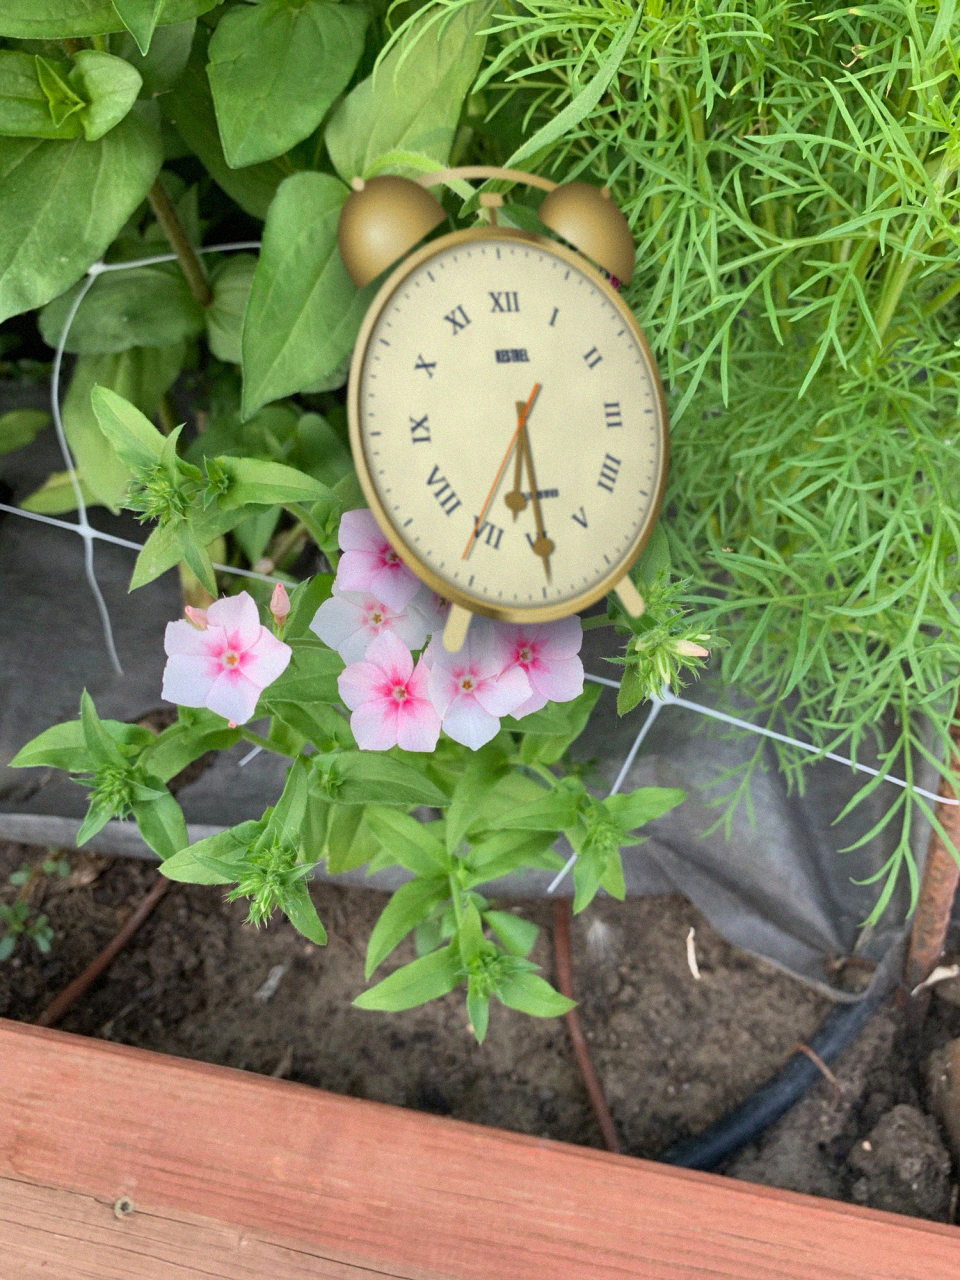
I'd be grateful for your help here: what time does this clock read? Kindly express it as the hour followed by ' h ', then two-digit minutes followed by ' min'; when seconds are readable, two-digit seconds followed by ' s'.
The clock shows 6 h 29 min 36 s
